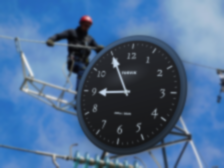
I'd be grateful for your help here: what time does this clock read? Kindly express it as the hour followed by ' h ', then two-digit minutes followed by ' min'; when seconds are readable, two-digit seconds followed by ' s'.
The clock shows 8 h 55 min
